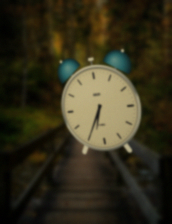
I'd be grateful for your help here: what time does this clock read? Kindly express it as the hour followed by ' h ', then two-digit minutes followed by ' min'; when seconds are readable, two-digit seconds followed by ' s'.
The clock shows 6 h 35 min
